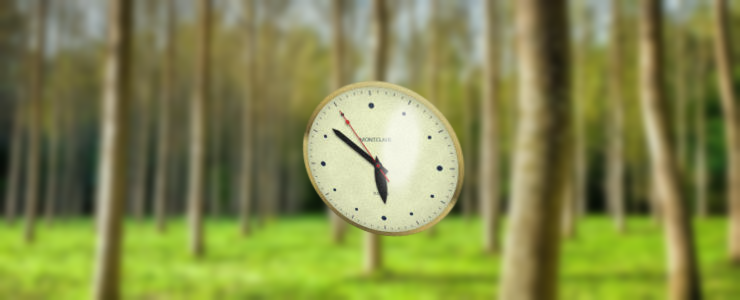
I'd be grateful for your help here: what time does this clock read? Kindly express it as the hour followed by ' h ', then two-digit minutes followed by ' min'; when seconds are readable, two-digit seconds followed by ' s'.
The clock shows 5 h 51 min 55 s
